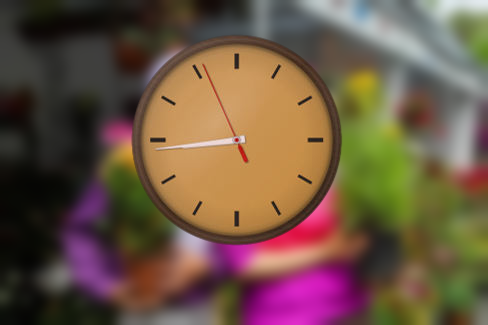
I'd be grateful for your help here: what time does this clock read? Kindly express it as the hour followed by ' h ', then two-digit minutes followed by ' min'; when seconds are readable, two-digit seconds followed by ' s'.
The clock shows 8 h 43 min 56 s
